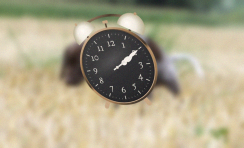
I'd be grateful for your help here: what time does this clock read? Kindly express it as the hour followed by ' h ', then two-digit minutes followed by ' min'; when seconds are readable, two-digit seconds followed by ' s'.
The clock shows 2 h 10 min
